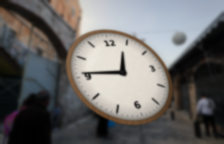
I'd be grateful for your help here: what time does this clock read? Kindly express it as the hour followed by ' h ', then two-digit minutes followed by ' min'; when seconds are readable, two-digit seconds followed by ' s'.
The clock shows 12 h 46 min
